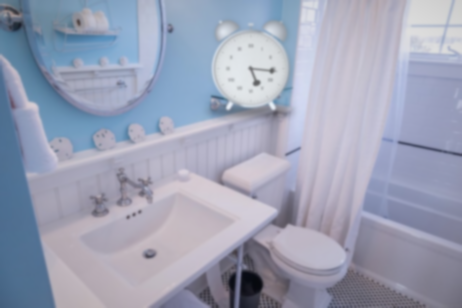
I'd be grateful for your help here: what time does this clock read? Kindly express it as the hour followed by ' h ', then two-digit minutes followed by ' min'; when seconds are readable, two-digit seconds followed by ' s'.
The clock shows 5 h 16 min
